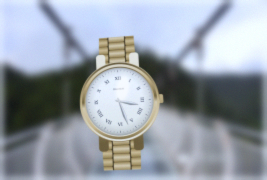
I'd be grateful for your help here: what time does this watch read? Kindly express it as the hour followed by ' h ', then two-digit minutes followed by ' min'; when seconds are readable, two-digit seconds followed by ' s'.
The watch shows 3 h 27 min
